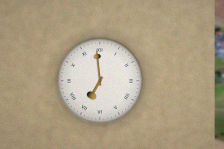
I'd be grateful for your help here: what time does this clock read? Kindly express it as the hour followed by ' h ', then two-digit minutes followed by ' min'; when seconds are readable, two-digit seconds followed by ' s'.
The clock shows 6 h 59 min
